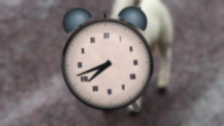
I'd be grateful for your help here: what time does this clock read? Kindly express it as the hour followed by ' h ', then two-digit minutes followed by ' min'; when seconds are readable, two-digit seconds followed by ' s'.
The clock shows 7 h 42 min
